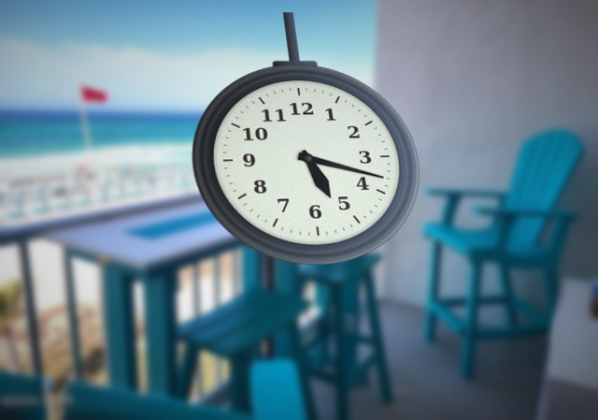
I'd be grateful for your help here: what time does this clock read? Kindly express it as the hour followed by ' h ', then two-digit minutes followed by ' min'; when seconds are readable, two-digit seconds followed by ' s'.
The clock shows 5 h 18 min
